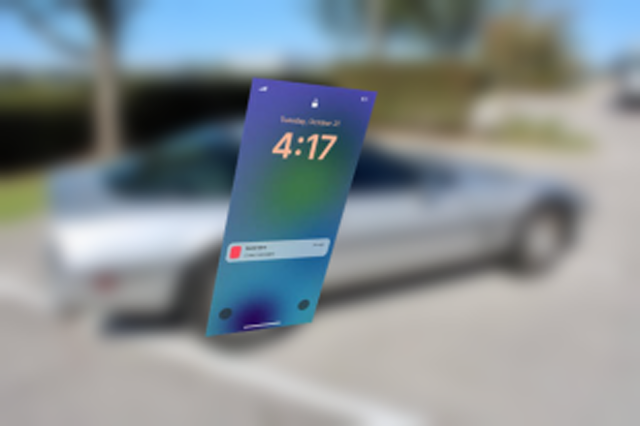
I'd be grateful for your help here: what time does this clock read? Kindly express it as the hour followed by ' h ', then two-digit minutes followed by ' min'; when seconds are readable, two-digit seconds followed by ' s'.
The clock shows 4 h 17 min
